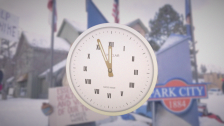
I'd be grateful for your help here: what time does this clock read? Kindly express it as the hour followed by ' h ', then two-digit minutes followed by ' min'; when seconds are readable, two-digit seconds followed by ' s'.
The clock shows 11 h 56 min
